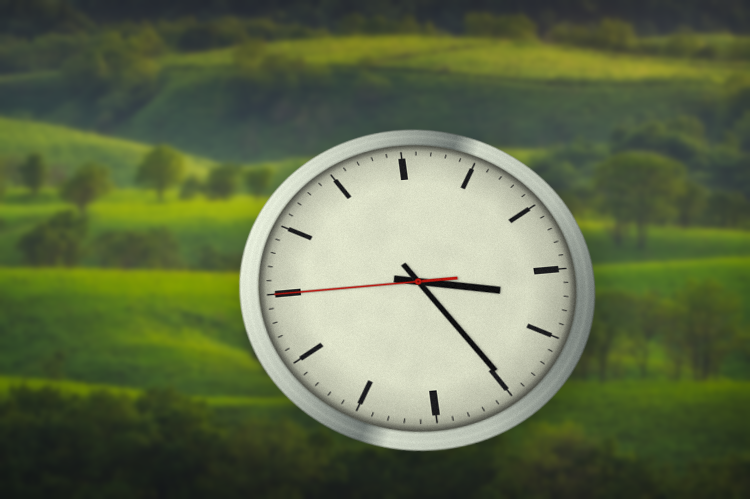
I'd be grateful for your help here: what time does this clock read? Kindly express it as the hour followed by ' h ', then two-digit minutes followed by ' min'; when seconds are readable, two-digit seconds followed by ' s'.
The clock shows 3 h 24 min 45 s
